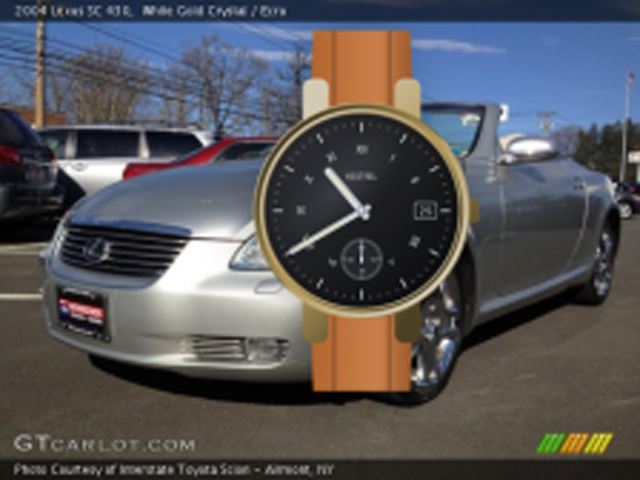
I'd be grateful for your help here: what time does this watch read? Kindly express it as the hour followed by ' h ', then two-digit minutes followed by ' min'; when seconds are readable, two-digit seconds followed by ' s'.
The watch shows 10 h 40 min
